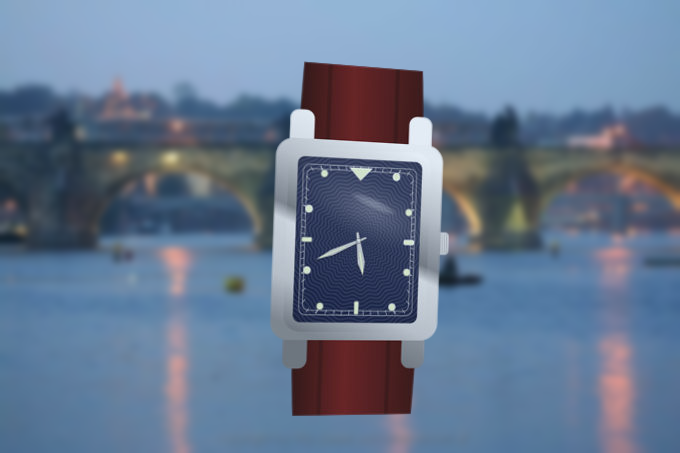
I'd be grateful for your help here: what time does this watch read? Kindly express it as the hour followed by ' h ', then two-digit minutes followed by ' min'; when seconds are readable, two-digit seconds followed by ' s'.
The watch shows 5 h 41 min
